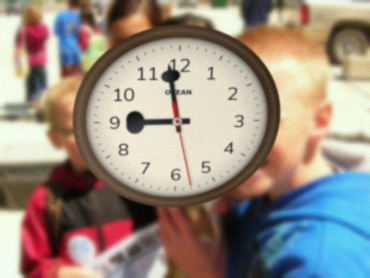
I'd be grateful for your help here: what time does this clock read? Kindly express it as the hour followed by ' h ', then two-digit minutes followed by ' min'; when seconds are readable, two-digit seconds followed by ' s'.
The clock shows 8 h 58 min 28 s
